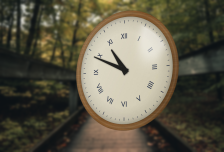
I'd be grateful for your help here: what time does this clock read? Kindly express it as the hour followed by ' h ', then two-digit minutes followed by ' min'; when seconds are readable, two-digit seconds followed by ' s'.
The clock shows 10 h 49 min
